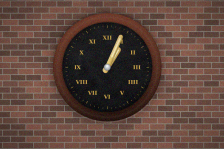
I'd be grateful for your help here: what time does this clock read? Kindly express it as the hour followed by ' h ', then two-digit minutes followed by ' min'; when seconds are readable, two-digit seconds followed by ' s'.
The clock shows 1 h 04 min
